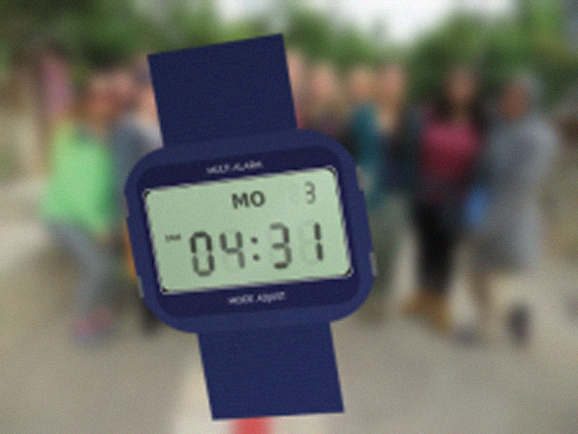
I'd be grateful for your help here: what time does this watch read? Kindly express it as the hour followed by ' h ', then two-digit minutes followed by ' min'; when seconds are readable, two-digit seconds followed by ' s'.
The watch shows 4 h 31 min
